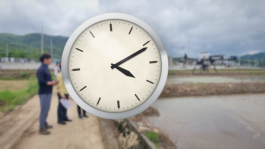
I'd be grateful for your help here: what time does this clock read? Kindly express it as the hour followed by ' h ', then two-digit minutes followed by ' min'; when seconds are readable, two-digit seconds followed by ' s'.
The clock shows 4 h 11 min
